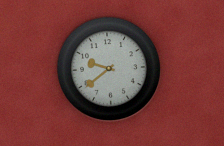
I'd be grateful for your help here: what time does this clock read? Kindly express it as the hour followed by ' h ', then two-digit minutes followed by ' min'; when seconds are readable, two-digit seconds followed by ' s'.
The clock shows 9 h 39 min
